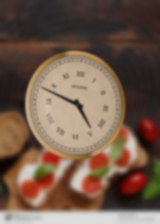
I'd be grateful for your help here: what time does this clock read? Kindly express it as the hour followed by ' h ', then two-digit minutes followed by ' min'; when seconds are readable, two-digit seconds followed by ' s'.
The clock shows 4 h 48 min
